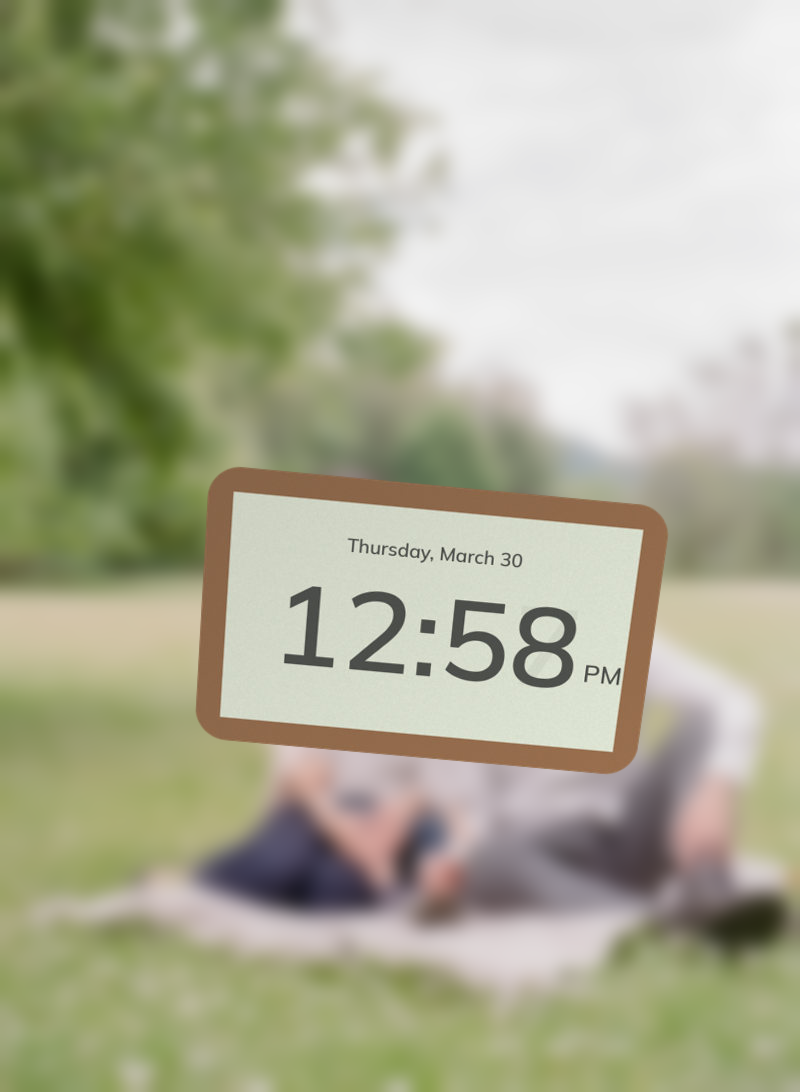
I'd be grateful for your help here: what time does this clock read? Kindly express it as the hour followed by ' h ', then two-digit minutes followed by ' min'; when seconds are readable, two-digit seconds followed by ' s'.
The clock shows 12 h 58 min
